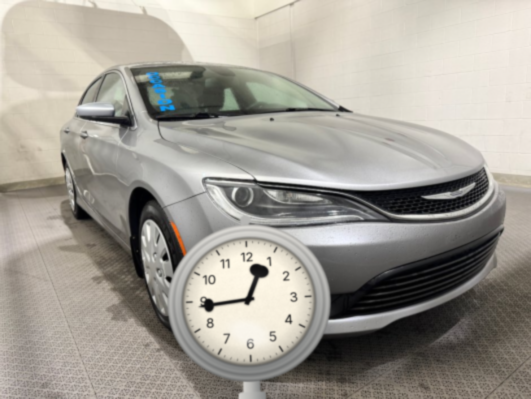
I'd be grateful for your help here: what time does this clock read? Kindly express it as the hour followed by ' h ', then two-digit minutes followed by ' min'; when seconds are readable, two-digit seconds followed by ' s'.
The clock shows 12 h 44 min
